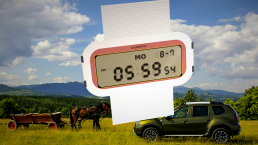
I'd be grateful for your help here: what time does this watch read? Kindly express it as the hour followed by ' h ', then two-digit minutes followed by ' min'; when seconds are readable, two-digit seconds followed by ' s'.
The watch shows 5 h 59 min 54 s
